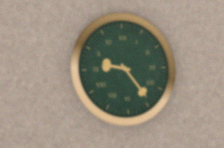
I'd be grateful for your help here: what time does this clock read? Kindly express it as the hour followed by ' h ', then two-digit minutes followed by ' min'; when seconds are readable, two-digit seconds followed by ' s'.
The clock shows 9 h 24 min
